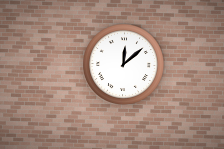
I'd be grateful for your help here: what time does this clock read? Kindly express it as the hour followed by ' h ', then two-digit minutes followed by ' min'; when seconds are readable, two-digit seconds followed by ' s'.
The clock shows 12 h 08 min
